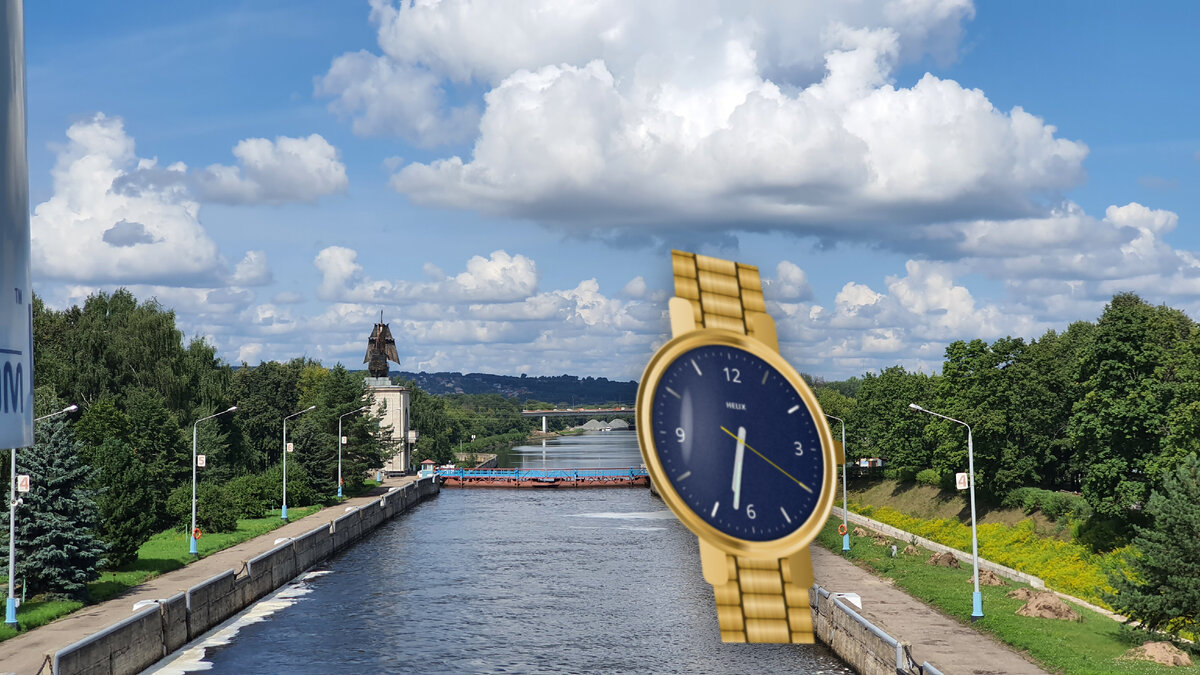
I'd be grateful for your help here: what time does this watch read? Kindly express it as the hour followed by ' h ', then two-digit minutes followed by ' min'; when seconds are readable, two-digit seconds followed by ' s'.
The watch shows 6 h 32 min 20 s
